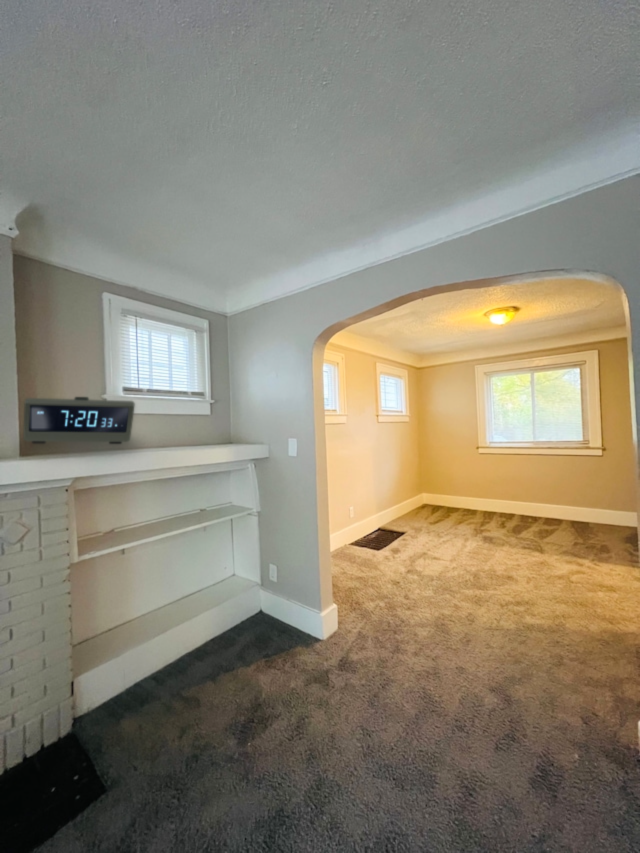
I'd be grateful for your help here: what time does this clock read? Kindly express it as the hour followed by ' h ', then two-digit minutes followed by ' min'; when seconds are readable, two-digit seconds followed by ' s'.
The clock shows 7 h 20 min
